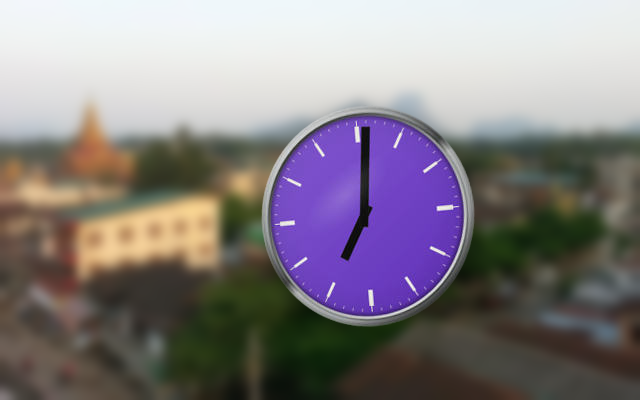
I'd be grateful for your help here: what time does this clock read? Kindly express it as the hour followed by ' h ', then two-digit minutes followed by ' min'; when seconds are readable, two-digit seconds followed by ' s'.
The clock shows 7 h 01 min
